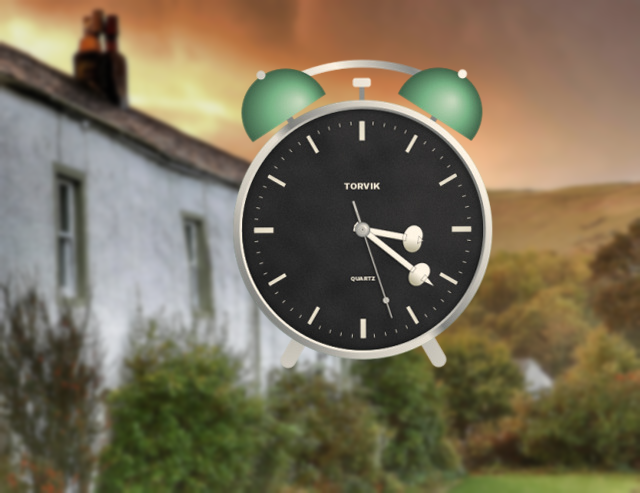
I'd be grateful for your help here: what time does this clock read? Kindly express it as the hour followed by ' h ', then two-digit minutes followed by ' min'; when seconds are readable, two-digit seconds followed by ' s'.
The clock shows 3 h 21 min 27 s
